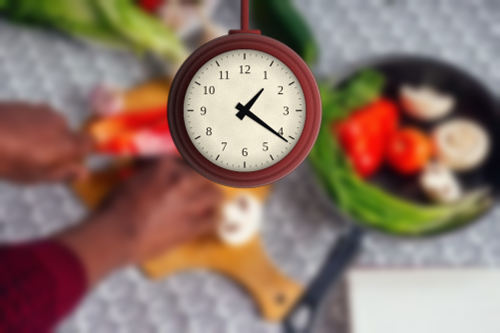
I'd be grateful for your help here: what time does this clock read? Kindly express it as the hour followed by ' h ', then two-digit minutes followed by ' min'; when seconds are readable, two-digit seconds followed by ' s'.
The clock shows 1 h 21 min
